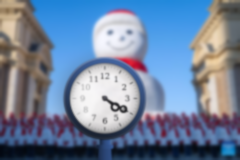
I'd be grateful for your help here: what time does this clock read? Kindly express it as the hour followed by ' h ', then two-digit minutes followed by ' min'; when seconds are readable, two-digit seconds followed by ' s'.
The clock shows 4 h 20 min
